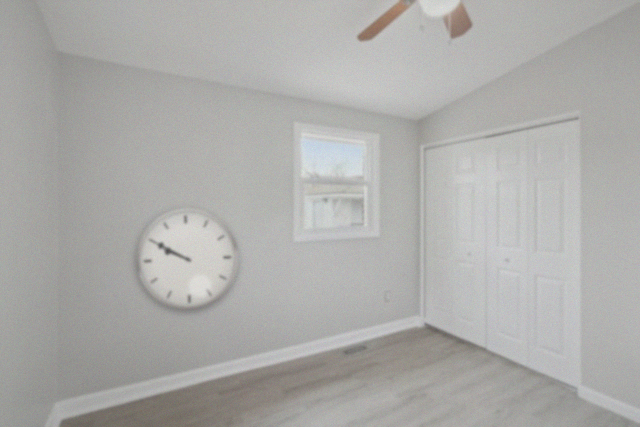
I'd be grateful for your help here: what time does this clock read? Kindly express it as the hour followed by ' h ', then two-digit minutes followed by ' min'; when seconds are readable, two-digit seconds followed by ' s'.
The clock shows 9 h 50 min
